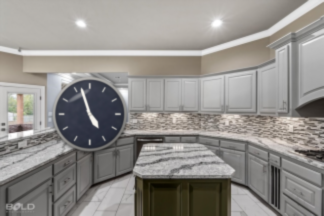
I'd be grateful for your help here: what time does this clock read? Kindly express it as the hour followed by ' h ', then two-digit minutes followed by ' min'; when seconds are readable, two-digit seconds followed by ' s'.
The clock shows 4 h 57 min
